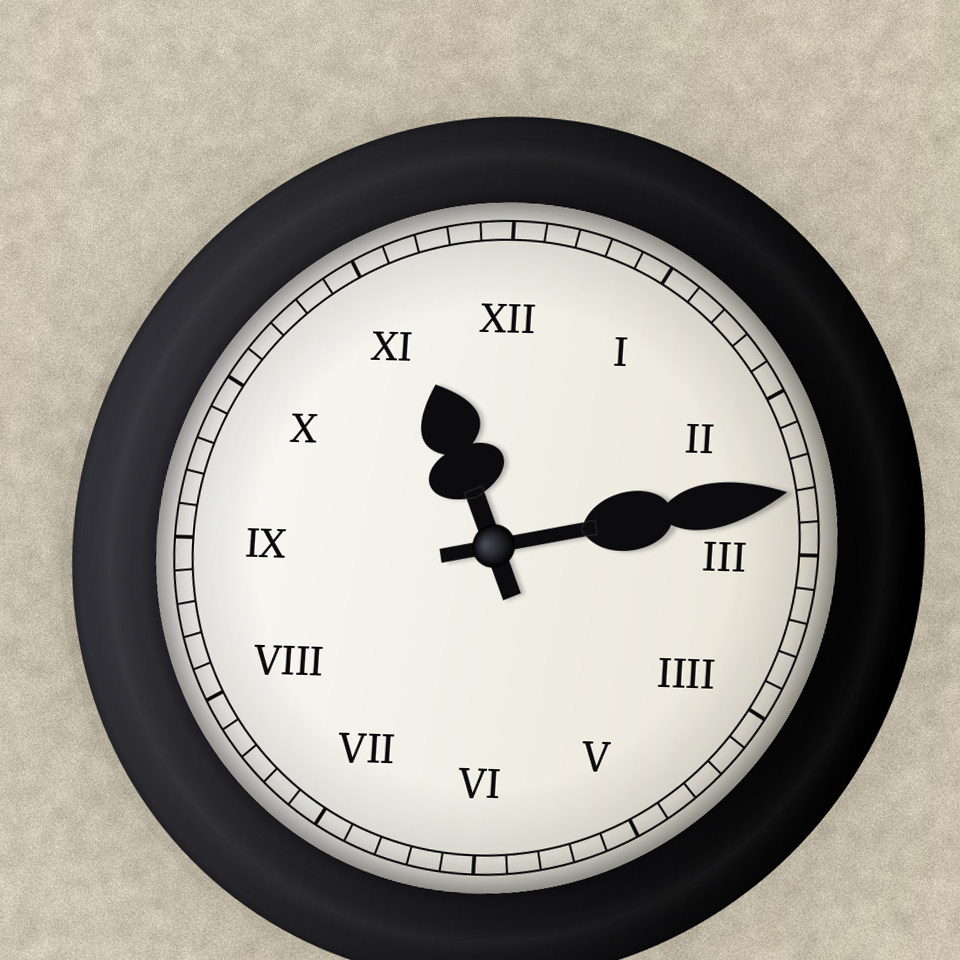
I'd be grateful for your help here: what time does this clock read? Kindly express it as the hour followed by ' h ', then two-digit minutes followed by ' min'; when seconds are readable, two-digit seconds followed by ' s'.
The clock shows 11 h 13 min
